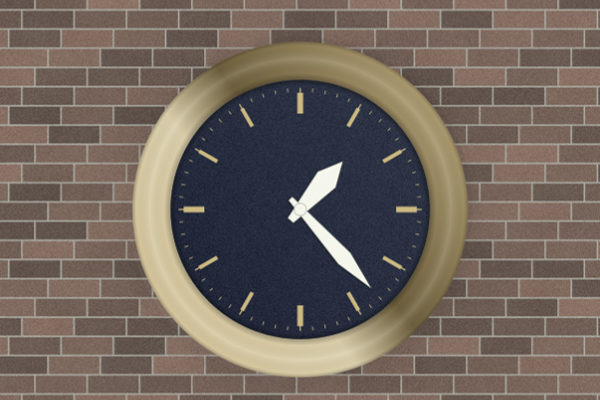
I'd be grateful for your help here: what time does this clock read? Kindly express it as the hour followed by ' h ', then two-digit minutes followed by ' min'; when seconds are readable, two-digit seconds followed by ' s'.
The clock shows 1 h 23 min
